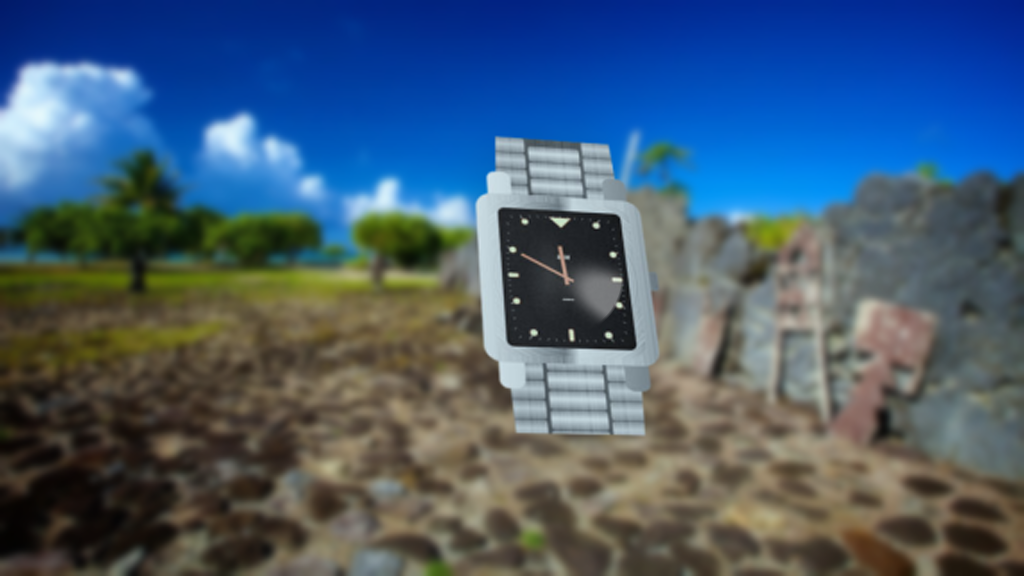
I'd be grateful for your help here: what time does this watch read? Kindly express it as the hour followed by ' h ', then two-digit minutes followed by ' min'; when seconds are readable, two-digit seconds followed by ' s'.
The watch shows 11 h 50 min
